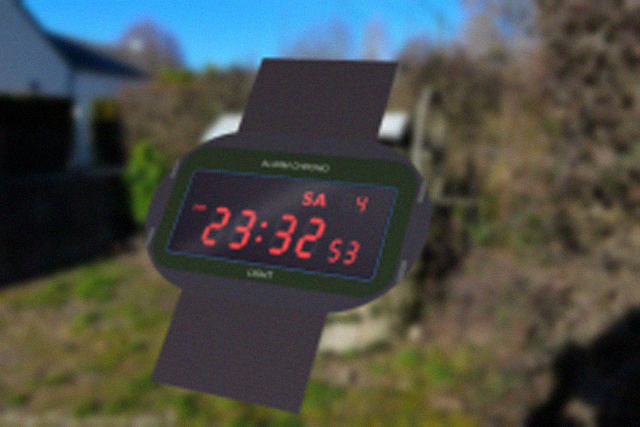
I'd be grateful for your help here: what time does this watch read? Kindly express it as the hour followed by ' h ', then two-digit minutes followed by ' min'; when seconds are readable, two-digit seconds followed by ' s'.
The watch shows 23 h 32 min 53 s
